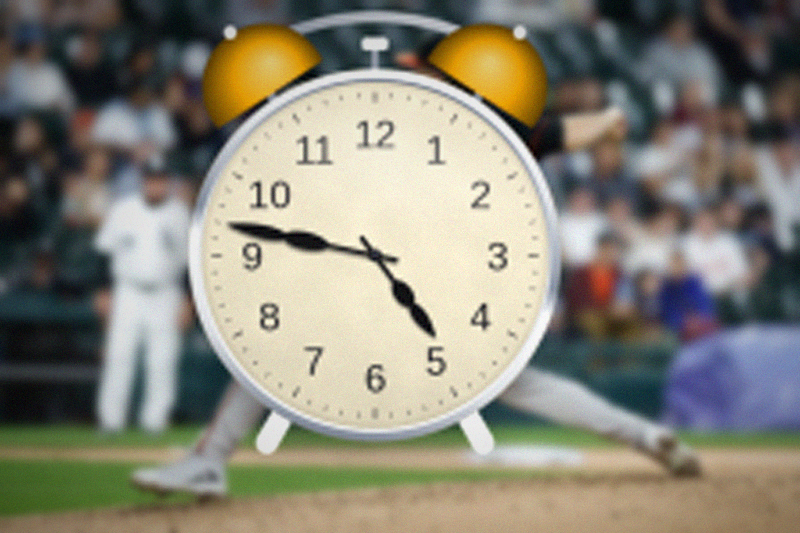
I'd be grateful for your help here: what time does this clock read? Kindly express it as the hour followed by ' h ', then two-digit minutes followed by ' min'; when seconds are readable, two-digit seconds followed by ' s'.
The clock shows 4 h 47 min
